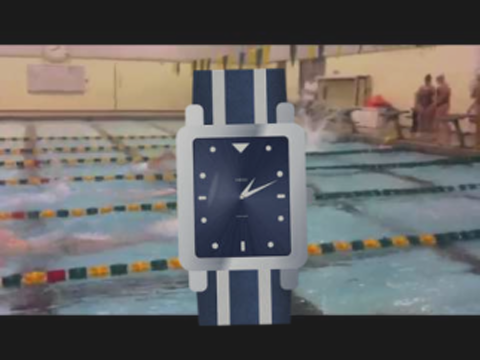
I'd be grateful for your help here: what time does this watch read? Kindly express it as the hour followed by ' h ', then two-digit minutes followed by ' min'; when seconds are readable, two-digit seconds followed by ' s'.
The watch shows 1 h 11 min
